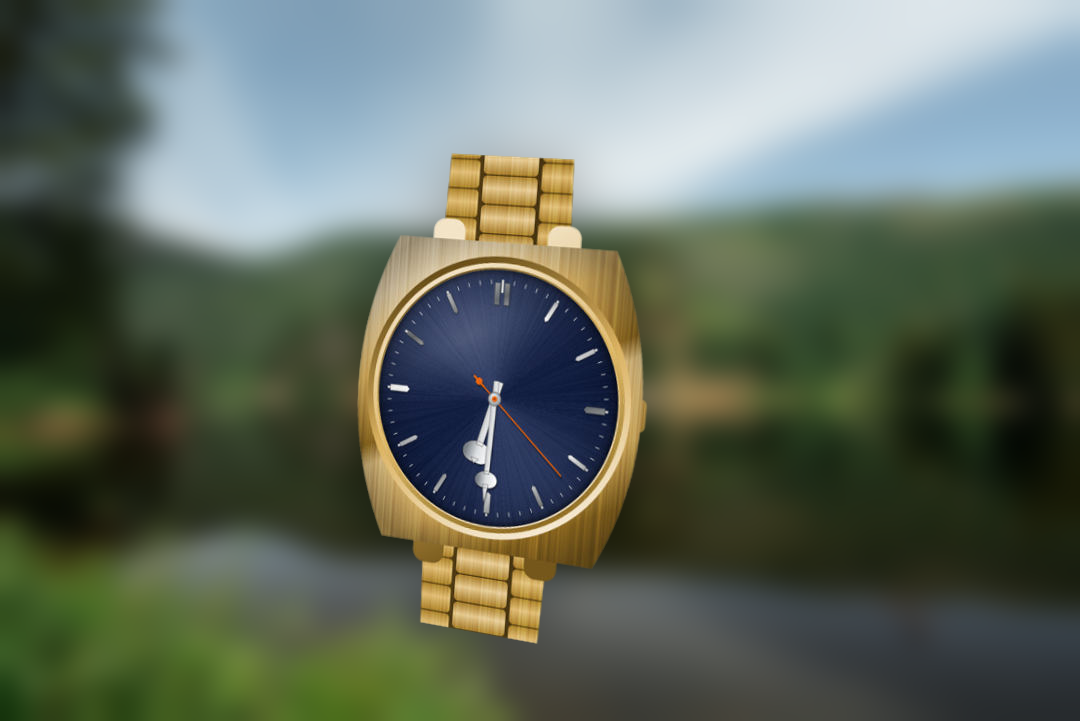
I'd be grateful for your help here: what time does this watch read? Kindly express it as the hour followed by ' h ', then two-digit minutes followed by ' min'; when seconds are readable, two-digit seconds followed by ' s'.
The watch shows 6 h 30 min 22 s
